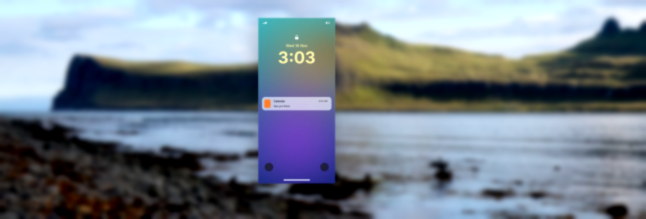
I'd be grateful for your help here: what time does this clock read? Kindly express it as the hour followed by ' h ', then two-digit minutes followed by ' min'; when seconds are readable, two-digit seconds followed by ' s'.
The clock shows 3 h 03 min
